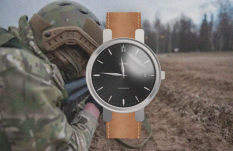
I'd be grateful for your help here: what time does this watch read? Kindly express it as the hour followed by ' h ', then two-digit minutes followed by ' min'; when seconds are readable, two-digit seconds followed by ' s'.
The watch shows 11 h 46 min
